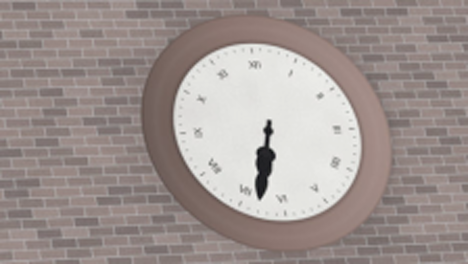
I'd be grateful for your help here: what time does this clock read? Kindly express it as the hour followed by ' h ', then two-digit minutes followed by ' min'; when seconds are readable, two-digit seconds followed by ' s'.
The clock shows 6 h 33 min
